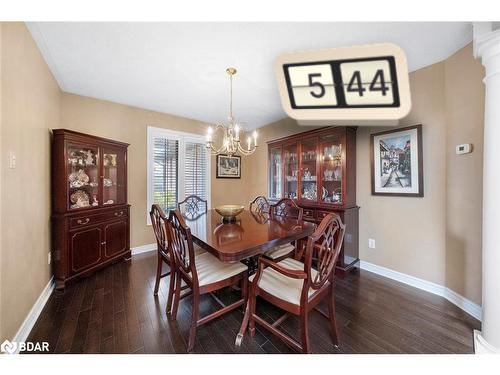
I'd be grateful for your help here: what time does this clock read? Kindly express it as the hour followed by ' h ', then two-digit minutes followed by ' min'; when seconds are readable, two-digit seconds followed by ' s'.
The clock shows 5 h 44 min
